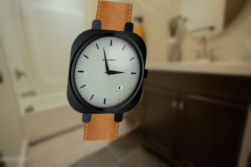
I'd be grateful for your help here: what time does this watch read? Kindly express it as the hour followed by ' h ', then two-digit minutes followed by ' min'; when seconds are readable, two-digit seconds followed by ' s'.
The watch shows 2 h 57 min
